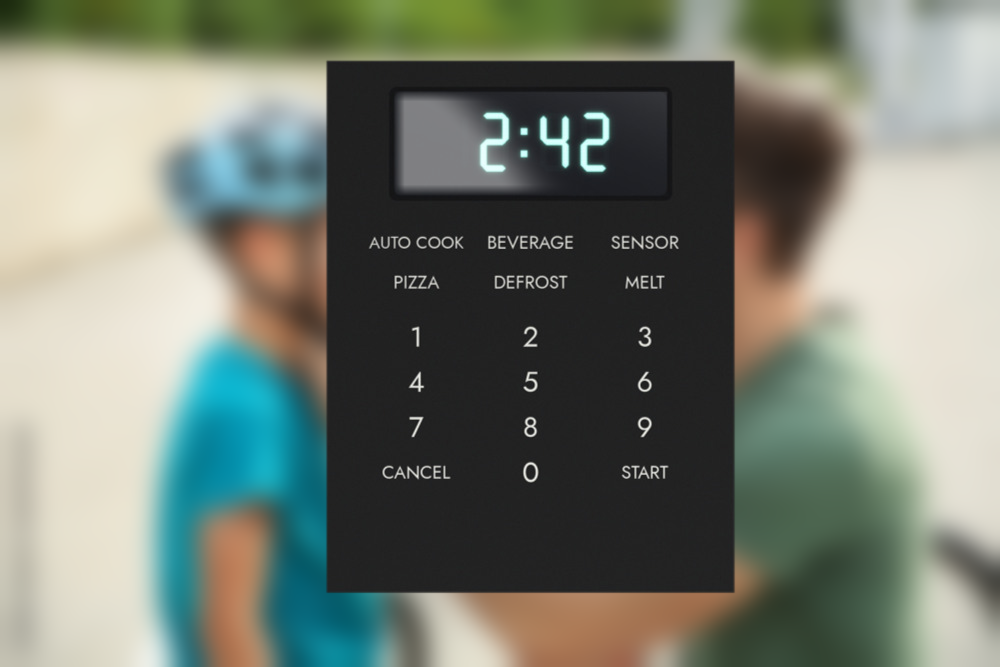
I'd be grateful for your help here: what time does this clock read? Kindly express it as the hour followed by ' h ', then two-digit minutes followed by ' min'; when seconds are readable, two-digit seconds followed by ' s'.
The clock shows 2 h 42 min
